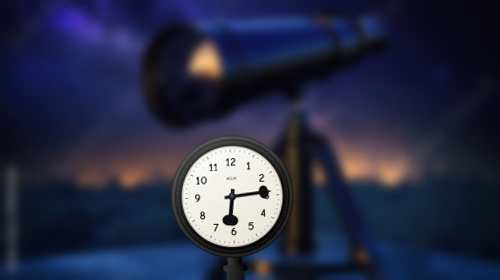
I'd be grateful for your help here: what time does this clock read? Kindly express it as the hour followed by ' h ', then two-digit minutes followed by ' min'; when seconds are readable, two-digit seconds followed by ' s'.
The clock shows 6 h 14 min
